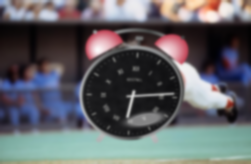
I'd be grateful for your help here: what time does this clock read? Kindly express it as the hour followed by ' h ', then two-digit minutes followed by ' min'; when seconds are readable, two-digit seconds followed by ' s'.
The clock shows 6 h 14 min
